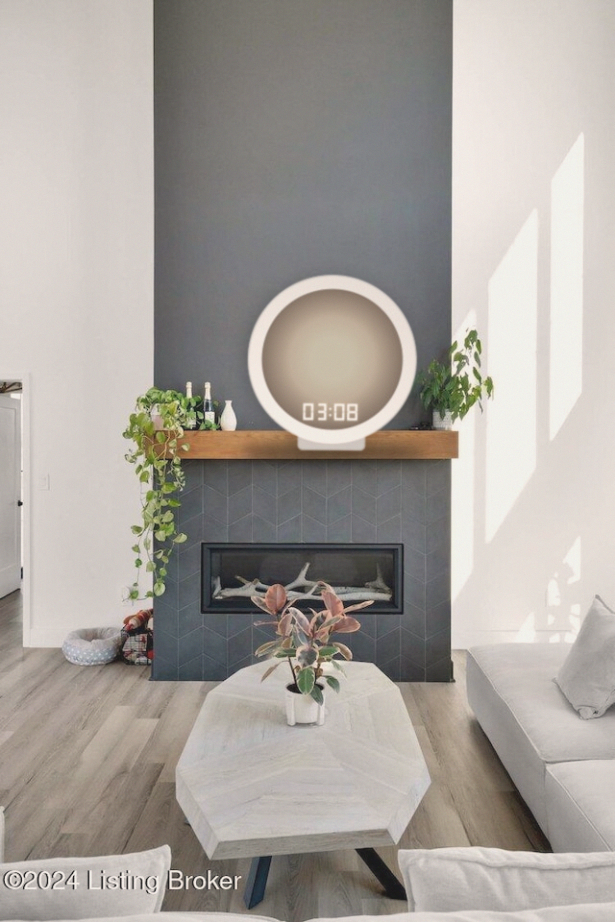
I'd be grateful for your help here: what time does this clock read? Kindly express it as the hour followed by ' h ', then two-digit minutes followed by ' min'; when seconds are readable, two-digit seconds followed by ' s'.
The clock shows 3 h 08 min
